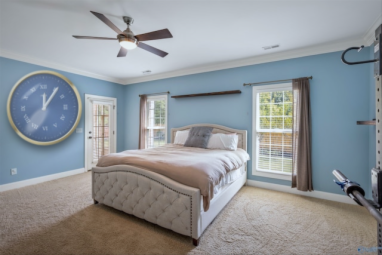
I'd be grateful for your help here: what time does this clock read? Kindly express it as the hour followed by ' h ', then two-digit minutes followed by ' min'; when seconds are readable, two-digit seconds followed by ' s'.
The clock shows 12 h 06 min
